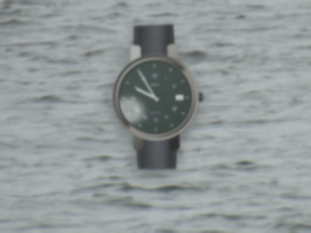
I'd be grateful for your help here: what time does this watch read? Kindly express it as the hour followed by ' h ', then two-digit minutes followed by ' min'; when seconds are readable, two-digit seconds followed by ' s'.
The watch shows 9 h 55 min
